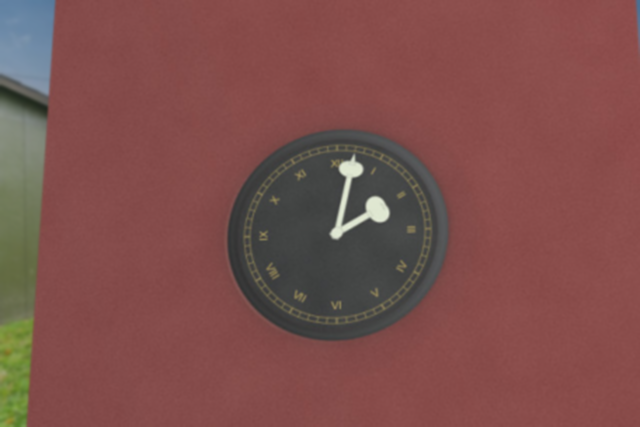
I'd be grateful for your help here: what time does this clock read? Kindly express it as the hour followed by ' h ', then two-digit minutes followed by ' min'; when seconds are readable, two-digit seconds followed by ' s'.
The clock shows 2 h 02 min
